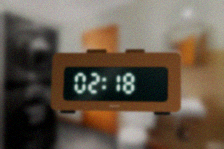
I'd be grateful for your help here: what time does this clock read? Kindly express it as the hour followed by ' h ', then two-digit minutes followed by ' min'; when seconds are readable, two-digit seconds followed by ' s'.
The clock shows 2 h 18 min
